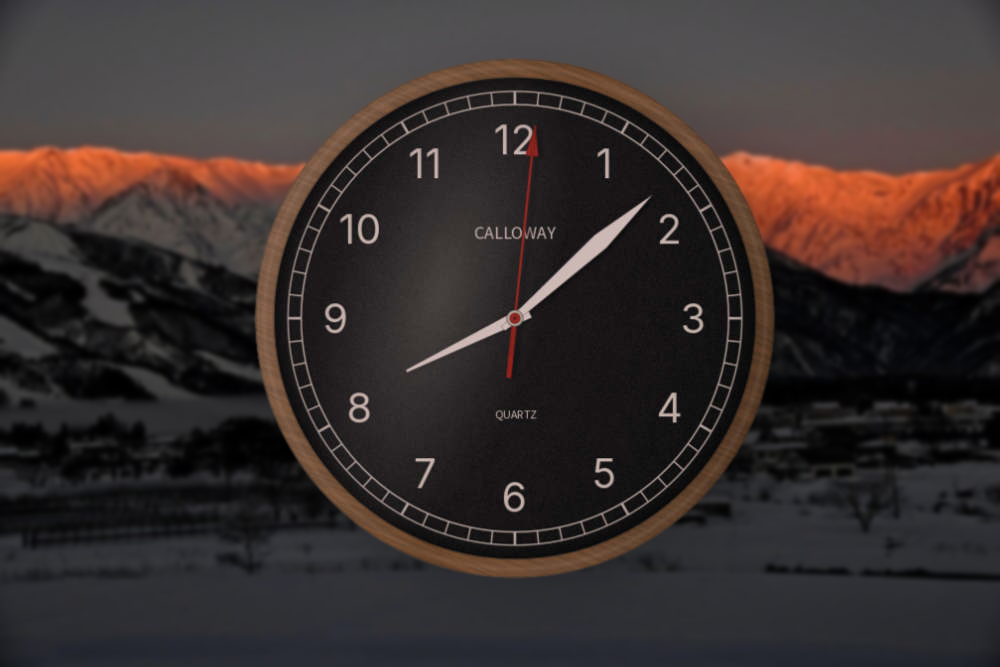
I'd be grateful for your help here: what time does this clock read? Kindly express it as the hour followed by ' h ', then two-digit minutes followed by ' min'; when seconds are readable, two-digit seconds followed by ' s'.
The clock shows 8 h 08 min 01 s
